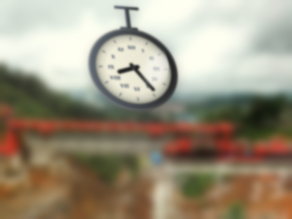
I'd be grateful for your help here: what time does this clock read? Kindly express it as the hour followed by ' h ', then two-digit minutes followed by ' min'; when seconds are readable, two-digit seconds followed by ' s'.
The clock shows 8 h 24 min
